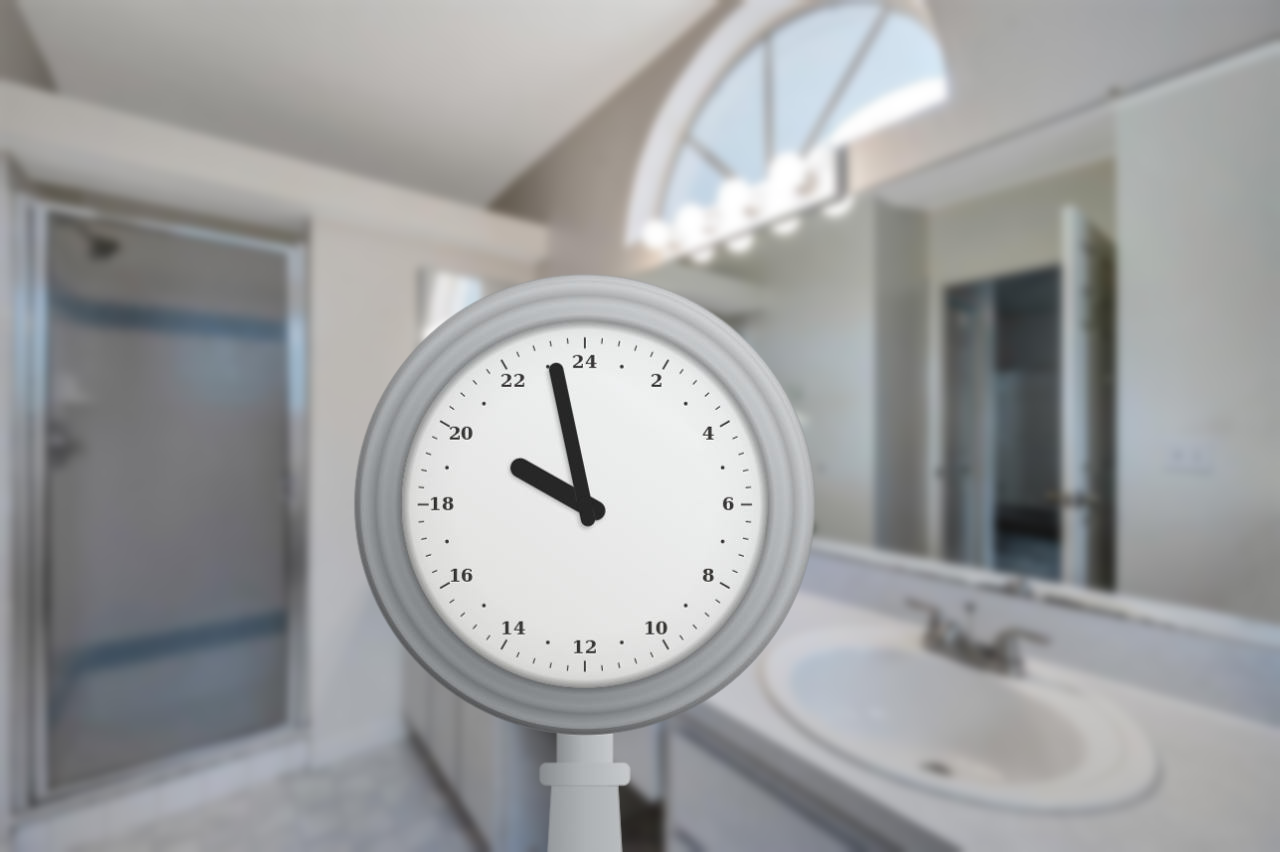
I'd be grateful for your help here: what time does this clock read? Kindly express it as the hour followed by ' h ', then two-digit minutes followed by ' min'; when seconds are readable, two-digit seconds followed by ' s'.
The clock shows 19 h 58 min
